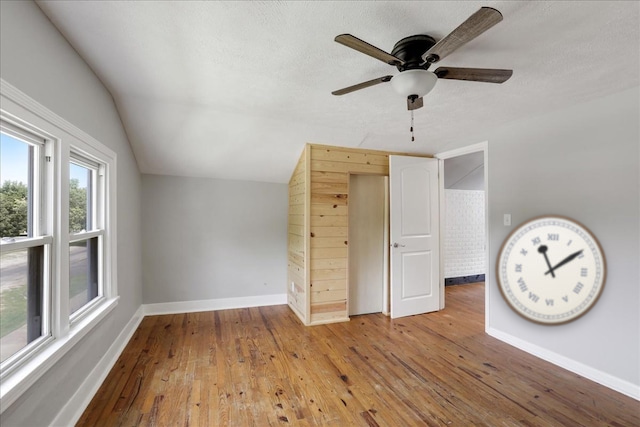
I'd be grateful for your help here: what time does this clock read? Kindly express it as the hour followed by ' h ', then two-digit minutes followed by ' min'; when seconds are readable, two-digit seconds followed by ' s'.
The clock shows 11 h 09 min
